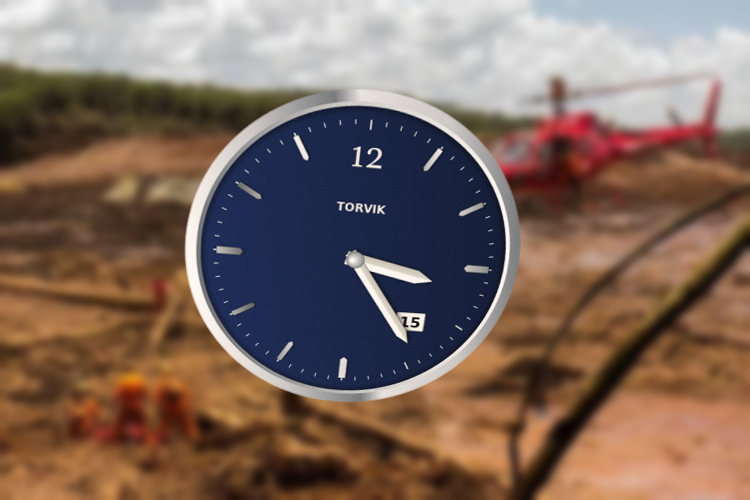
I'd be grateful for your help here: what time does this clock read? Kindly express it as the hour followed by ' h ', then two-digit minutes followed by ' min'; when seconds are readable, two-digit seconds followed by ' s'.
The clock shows 3 h 24 min
